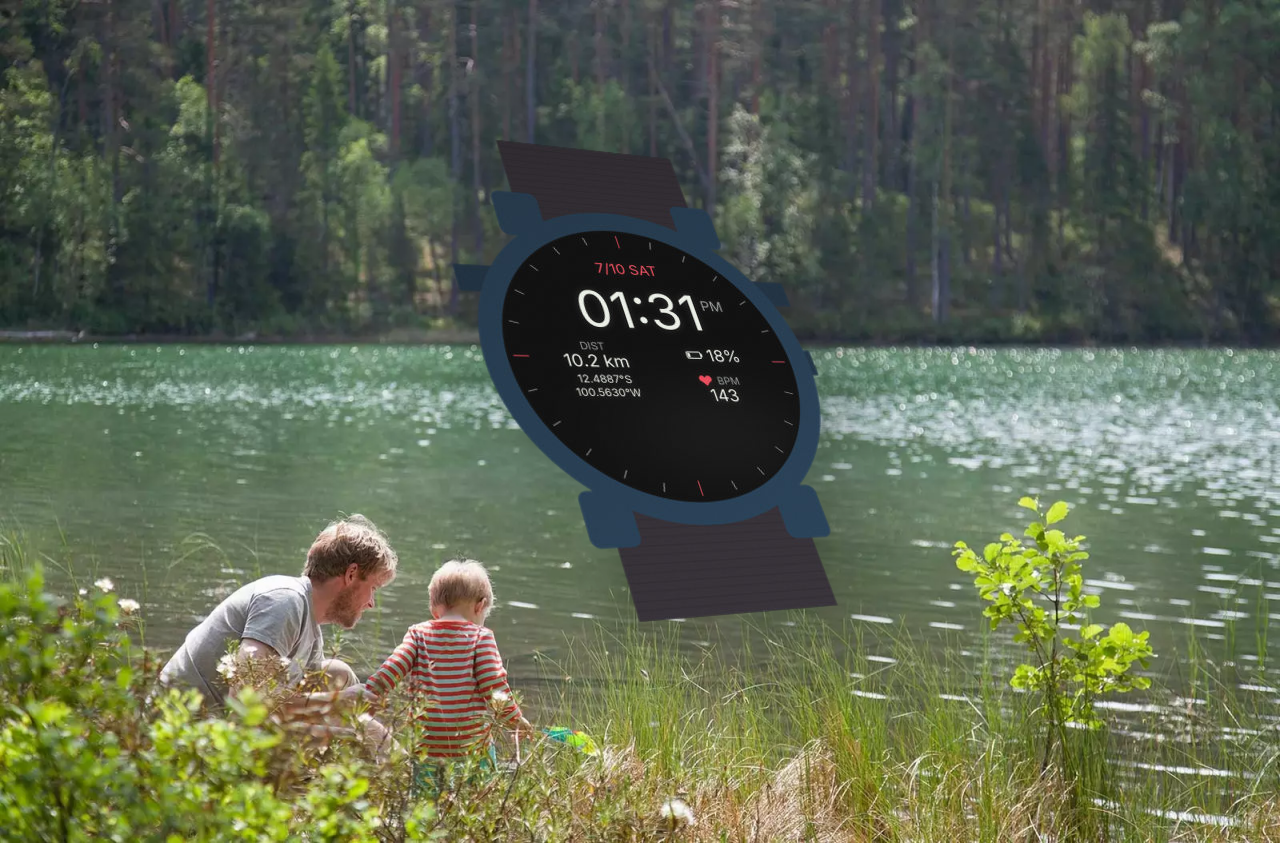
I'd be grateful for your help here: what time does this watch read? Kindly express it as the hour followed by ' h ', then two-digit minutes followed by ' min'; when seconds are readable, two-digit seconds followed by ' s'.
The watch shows 1 h 31 min
